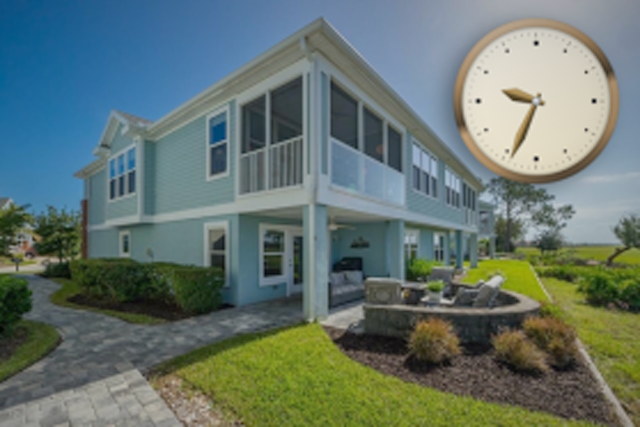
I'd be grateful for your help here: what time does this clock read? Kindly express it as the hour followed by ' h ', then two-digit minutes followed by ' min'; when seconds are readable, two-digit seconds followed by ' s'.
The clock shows 9 h 34 min
